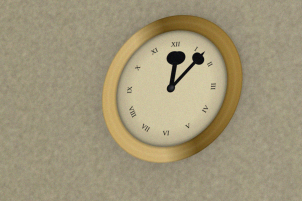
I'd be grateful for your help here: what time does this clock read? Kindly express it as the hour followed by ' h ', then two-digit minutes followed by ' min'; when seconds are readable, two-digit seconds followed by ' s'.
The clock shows 12 h 07 min
